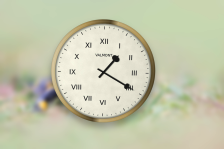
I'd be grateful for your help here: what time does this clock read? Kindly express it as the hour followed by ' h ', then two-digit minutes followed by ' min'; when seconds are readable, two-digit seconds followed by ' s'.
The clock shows 1 h 20 min
